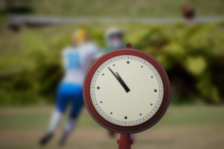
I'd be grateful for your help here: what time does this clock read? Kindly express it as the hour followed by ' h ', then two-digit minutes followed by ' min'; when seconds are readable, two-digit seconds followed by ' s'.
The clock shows 10 h 53 min
